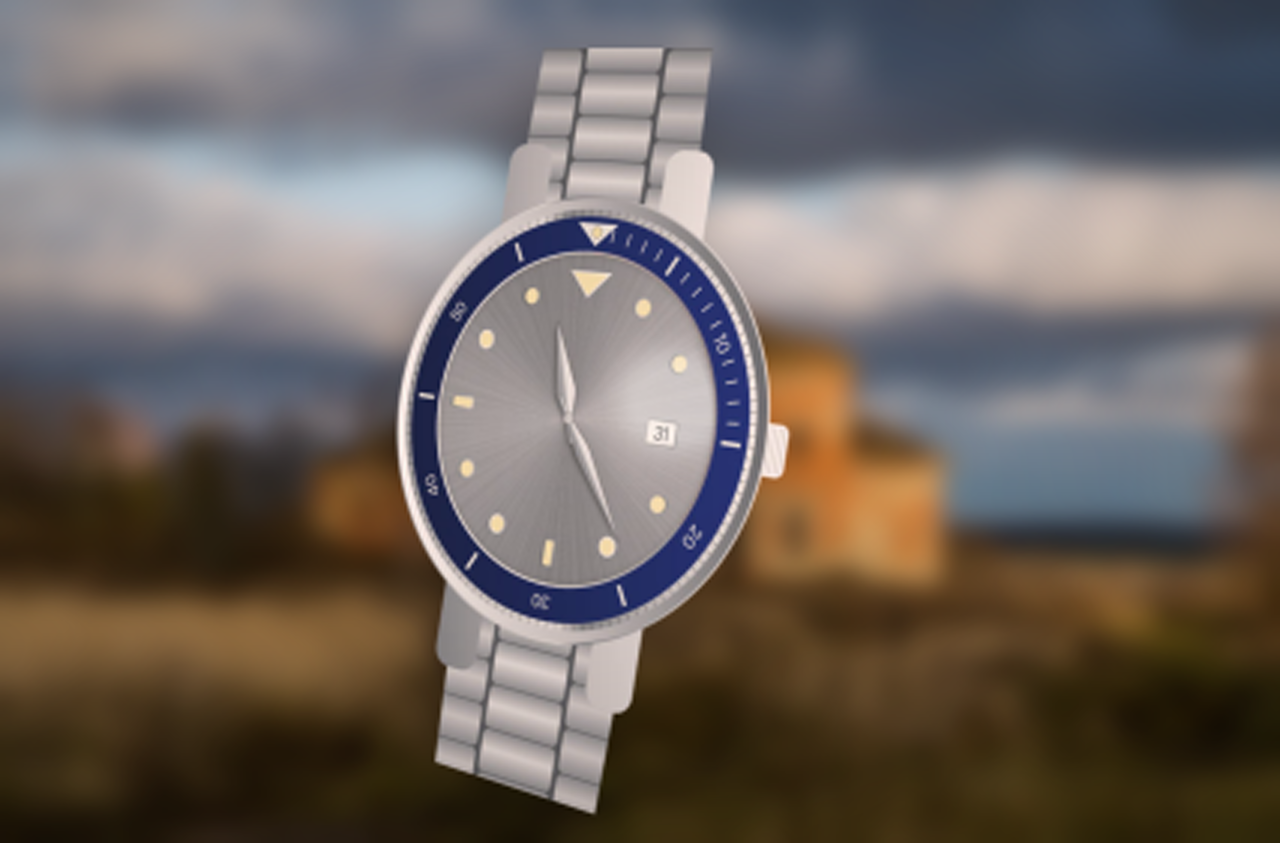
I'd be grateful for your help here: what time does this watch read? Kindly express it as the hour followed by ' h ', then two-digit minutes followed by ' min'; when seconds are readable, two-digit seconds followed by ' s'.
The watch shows 11 h 24 min
